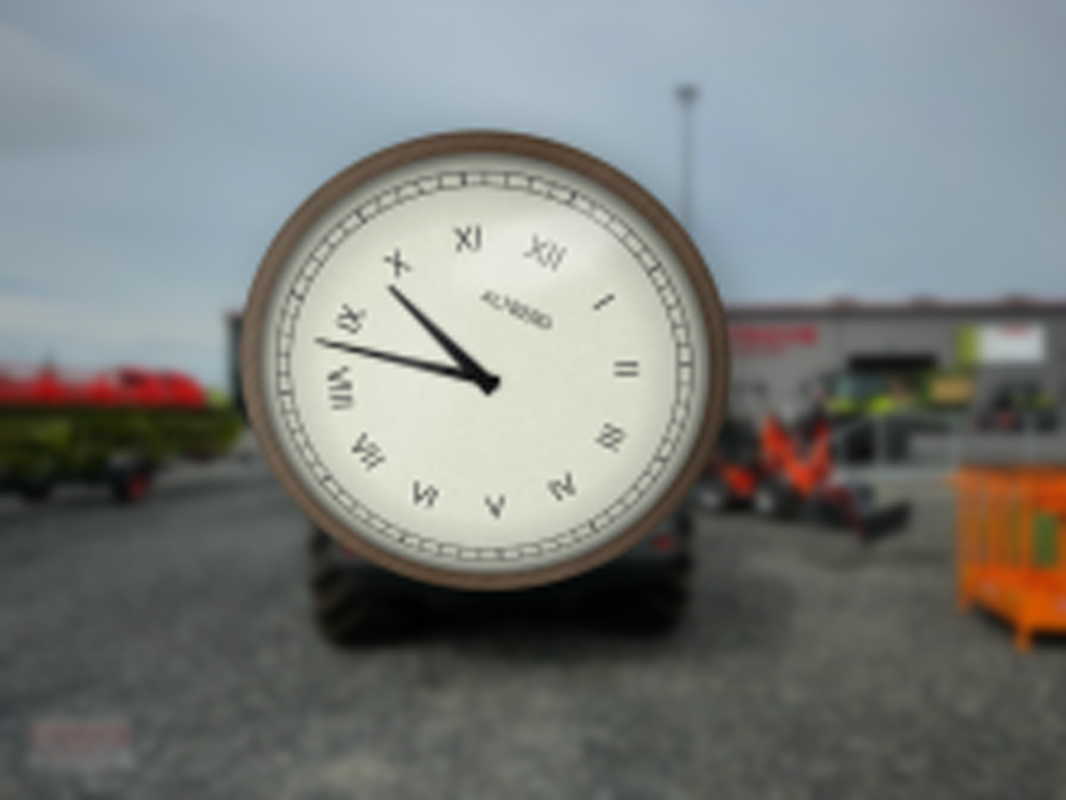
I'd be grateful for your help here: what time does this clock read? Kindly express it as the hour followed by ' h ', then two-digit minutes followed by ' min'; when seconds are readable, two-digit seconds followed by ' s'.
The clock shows 9 h 43 min
